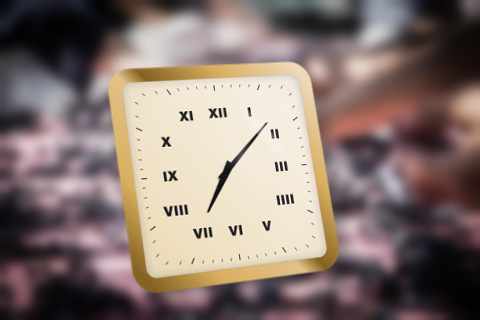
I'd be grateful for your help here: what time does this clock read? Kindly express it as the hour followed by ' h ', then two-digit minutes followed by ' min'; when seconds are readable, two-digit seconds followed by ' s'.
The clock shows 7 h 08 min
